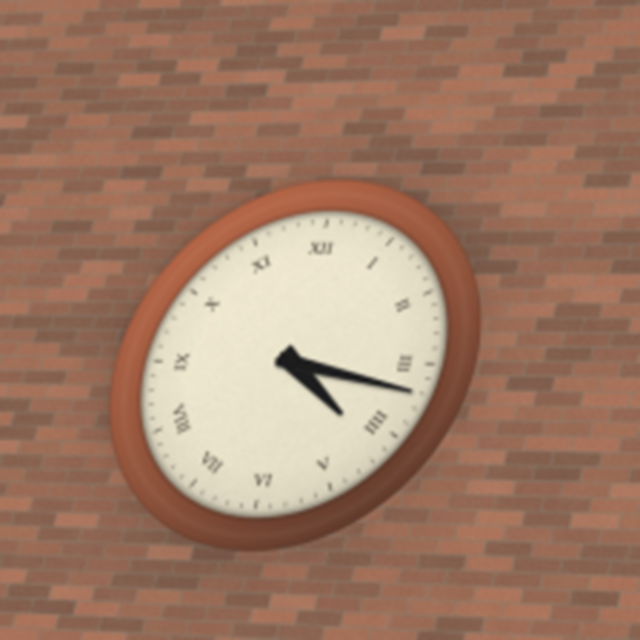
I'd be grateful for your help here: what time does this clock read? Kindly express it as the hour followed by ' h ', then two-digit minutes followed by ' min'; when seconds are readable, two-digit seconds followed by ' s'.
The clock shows 4 h 17 min
